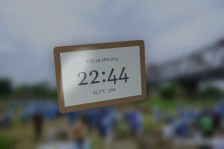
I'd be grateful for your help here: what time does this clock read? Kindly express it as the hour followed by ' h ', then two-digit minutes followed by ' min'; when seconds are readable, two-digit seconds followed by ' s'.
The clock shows 22 h 44 min
